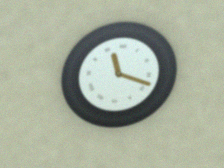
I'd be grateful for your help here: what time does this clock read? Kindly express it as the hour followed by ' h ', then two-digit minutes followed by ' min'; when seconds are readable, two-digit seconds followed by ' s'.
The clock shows 11 h 18 min
